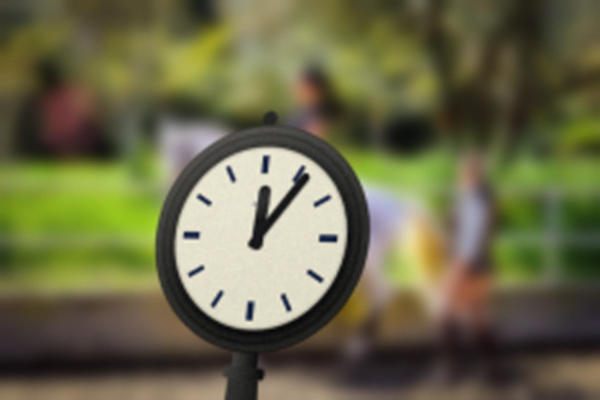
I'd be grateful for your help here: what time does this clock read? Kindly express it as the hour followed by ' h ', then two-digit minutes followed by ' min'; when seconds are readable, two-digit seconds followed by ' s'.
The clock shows 12 h 06 min
